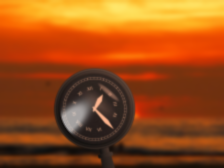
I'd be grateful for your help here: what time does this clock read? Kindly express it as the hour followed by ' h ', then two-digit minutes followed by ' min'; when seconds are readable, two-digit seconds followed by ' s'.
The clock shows 1 h 25 min
